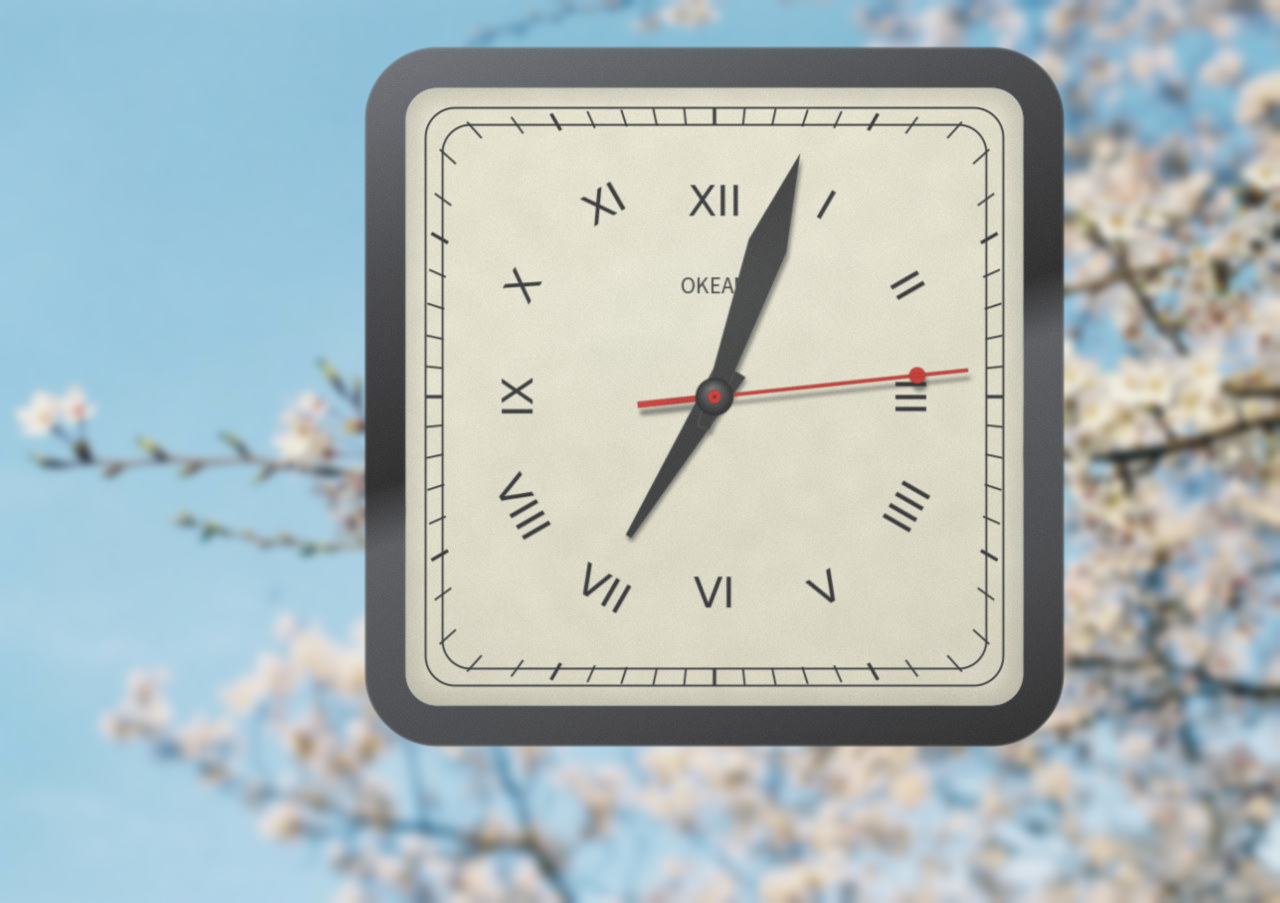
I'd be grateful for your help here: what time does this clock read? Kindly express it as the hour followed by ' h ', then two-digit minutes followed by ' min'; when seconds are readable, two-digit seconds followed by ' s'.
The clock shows 7 h 03 min 14 s
